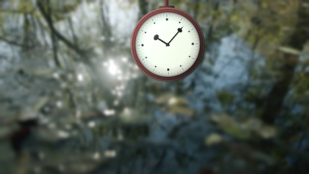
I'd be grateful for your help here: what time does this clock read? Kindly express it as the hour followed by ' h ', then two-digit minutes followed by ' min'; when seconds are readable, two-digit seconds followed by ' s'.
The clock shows 10 h 07 min
